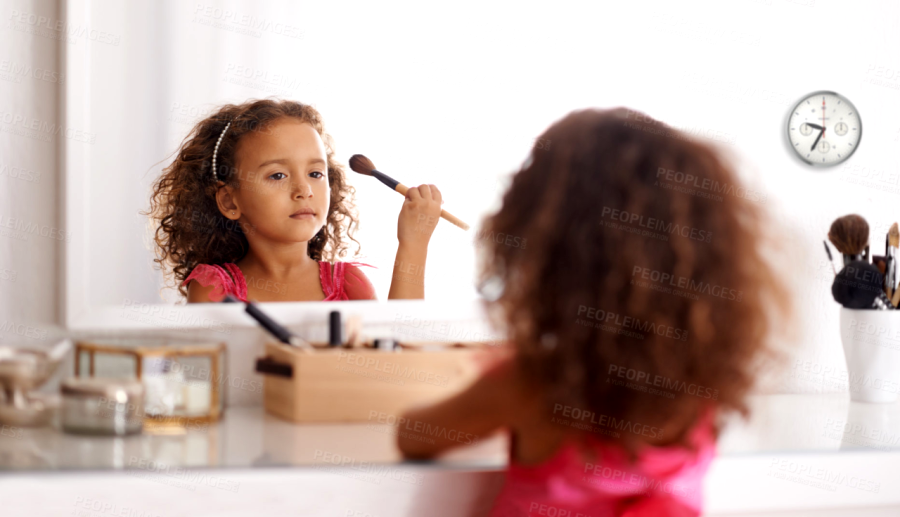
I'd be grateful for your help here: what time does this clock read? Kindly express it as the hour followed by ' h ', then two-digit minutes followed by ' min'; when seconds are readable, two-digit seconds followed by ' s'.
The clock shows 9 h 35 min
